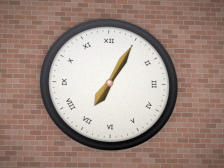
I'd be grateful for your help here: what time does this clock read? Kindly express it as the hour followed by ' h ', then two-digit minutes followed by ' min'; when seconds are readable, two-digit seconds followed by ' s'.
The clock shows 7 h 05 min
